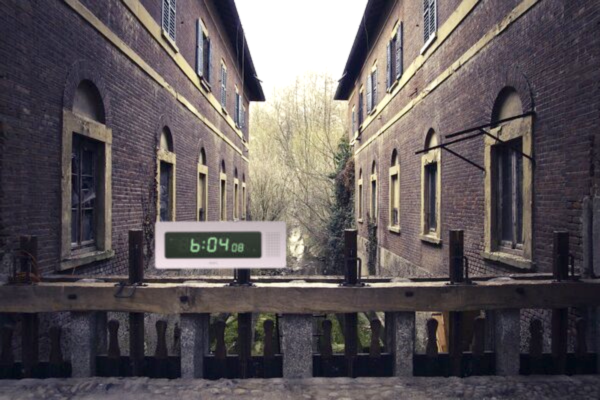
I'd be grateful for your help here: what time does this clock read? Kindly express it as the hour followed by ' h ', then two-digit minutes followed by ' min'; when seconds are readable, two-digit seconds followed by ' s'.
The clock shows 6 h 04 min
